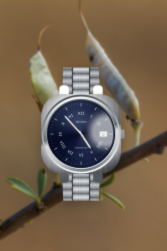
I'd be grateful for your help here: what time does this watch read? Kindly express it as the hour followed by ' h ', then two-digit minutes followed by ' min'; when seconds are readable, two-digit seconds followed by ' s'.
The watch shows 4 h 53 min
